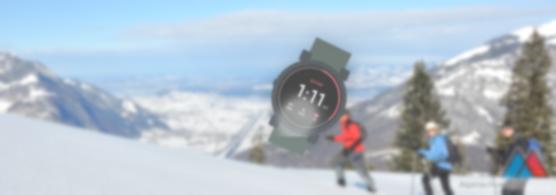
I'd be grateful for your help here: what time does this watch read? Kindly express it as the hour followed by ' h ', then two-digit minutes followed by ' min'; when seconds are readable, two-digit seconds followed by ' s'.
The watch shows 1 h 11 min
